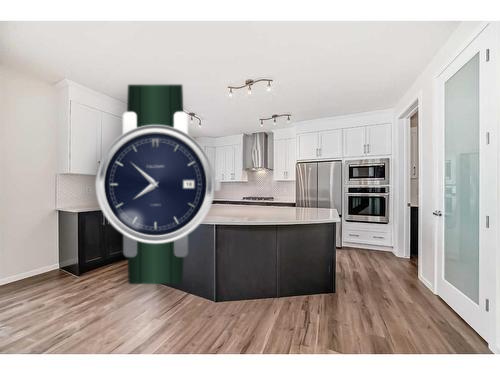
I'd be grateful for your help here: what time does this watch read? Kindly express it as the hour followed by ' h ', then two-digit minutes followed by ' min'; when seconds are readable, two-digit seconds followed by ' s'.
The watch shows 7 h 52 min
